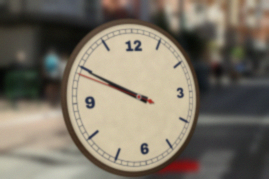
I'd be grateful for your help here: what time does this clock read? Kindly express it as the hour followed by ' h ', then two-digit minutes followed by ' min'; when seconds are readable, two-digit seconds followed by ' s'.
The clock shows 9 h 49 min 49 s
